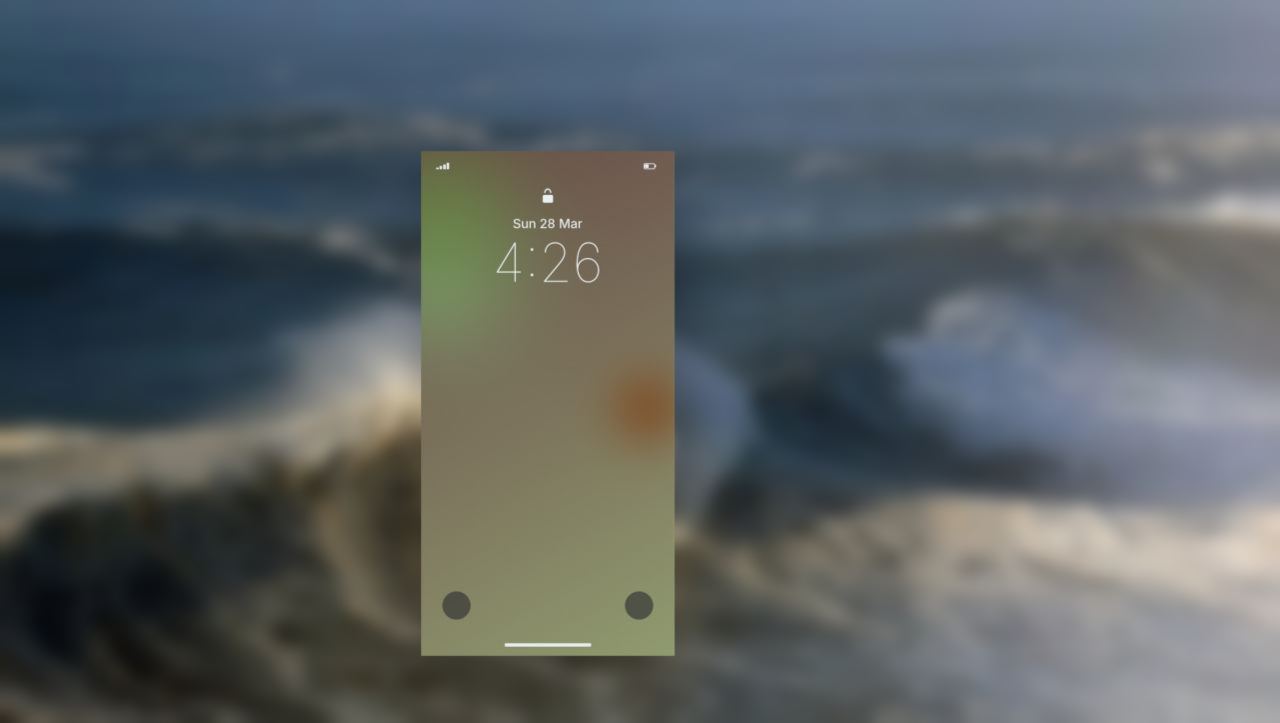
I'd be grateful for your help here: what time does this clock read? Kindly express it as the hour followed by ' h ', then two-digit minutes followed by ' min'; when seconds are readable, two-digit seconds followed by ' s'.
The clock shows 4 h 26 min
